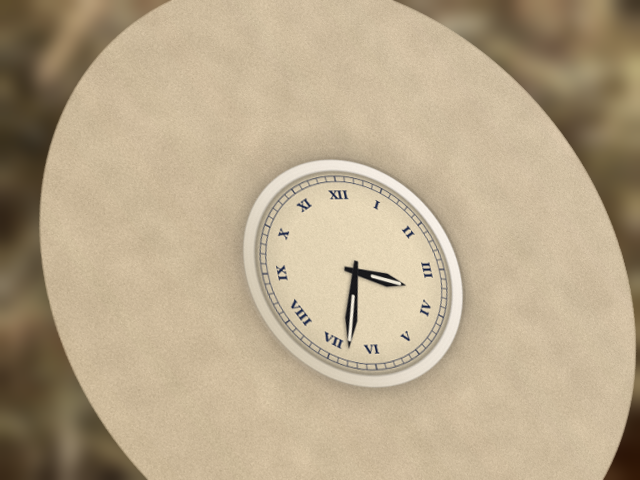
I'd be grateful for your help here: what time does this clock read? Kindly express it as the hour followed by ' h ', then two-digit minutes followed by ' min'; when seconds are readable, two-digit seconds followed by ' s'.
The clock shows 3 h 33 min
